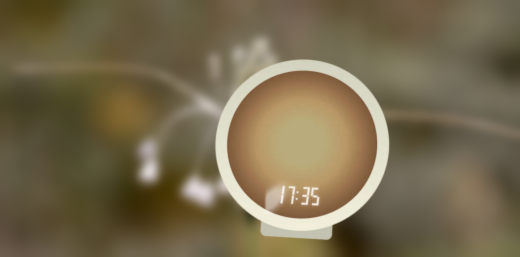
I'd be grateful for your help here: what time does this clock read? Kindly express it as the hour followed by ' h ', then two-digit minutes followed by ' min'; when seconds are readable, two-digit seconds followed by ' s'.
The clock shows 17 h 35 min
